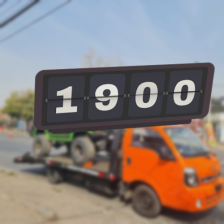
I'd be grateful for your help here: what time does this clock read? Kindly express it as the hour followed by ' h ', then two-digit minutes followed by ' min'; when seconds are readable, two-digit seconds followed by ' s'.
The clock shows 19 h 00 min
